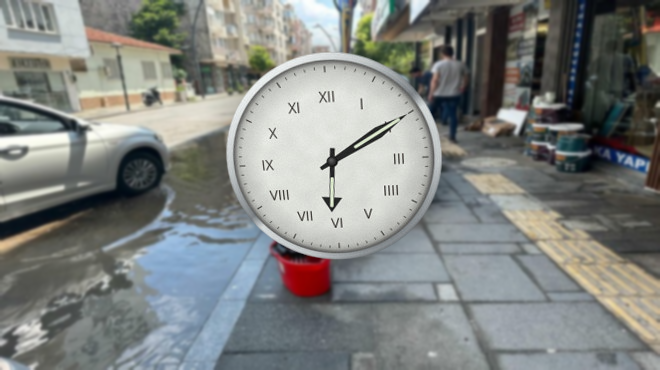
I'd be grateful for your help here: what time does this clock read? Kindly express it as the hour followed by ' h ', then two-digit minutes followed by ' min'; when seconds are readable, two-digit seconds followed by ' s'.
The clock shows 6 h 10 min
